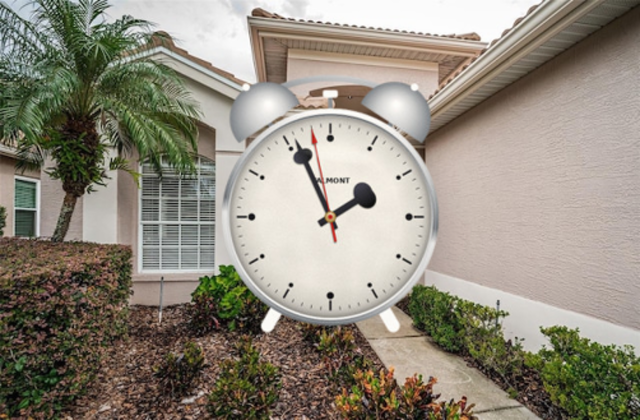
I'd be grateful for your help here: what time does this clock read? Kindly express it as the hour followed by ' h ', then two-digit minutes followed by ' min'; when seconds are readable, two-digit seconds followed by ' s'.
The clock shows 1 h 55 min 58 s
